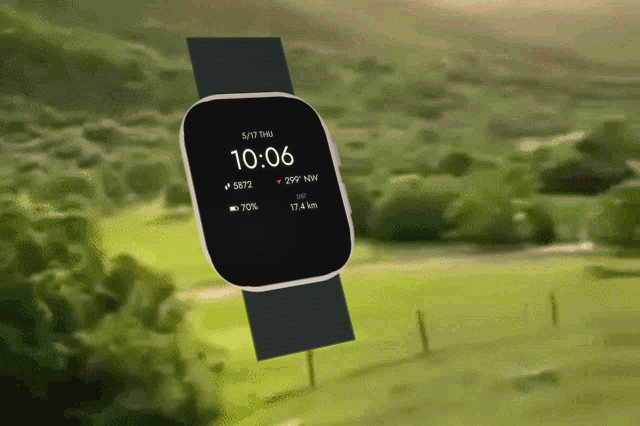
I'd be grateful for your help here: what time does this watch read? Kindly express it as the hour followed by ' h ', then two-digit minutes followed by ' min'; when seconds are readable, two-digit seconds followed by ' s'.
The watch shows 10 h 06 min
